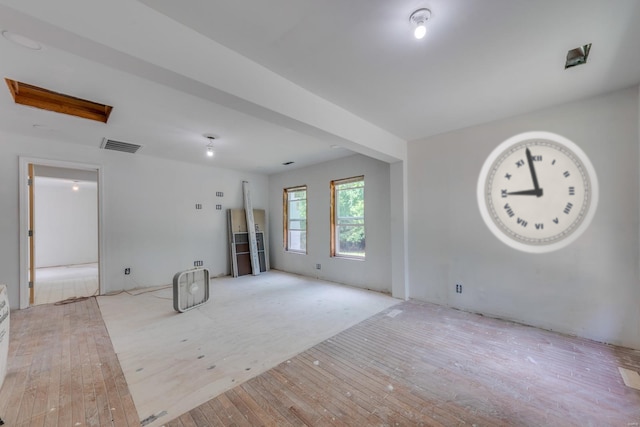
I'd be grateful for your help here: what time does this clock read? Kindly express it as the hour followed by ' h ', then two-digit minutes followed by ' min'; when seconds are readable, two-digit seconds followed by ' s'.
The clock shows 8 h 58 min
